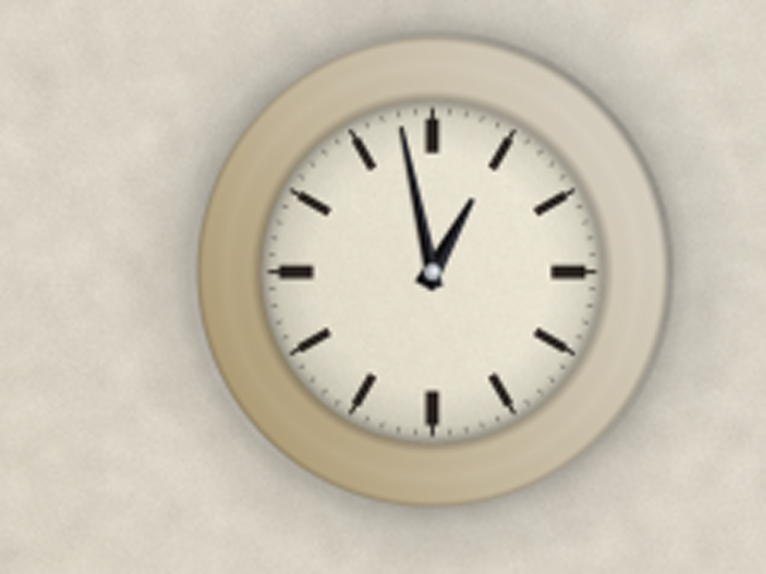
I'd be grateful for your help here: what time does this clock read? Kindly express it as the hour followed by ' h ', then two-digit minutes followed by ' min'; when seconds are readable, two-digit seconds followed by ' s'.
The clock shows 12 h 58 min
